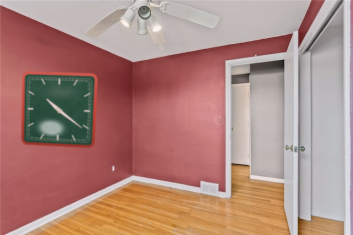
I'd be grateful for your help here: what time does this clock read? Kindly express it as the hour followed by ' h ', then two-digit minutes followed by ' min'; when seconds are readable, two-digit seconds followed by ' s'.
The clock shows 10 h 21 min
